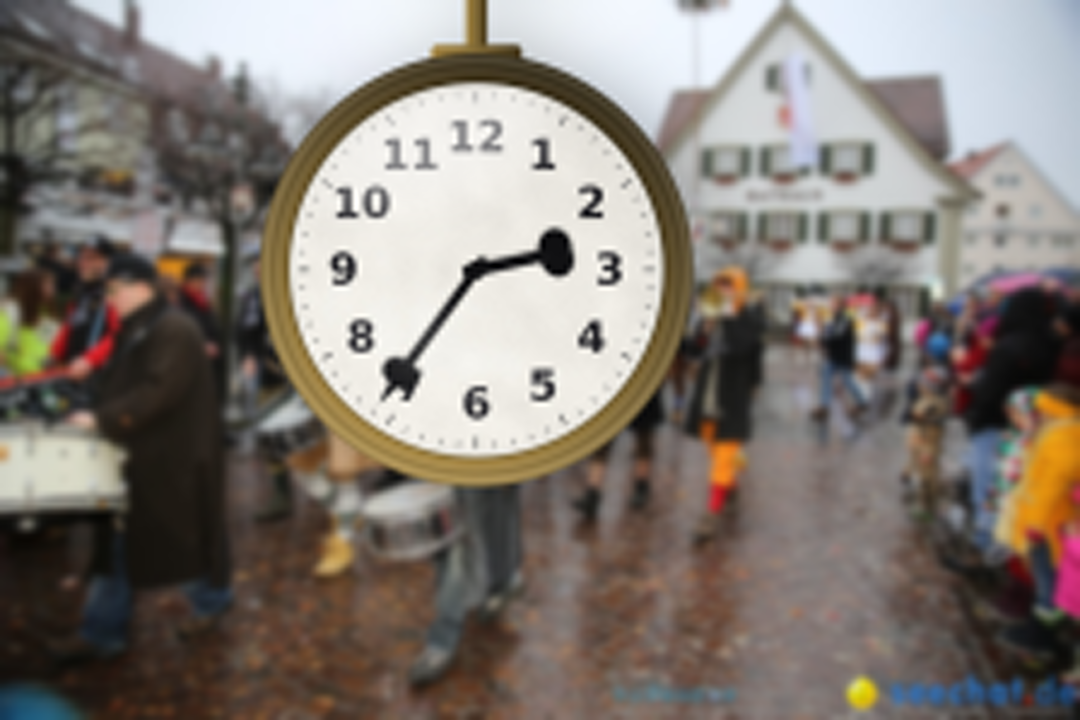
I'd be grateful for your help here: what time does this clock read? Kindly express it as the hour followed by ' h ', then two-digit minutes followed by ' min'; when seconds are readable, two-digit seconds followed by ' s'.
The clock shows 2 h 36 min
